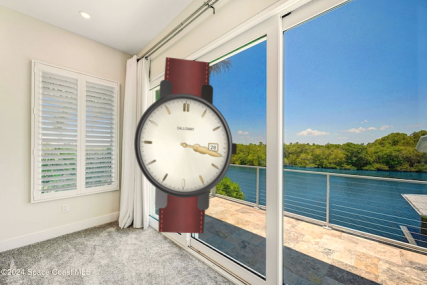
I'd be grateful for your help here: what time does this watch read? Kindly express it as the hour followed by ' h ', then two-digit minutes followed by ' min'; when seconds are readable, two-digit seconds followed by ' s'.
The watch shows 3 h 17 min
